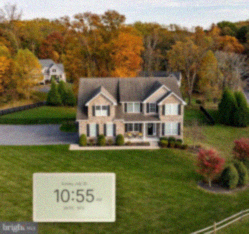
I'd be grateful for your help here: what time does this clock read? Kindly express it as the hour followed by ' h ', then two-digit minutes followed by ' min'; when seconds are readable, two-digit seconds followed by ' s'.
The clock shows 10 h 55 min
